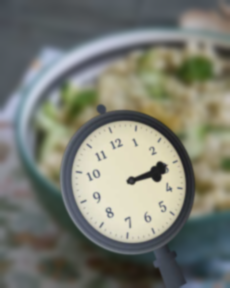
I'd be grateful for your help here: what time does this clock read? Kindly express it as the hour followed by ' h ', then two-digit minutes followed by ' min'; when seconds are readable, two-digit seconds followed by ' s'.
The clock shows 3 h 15 min
